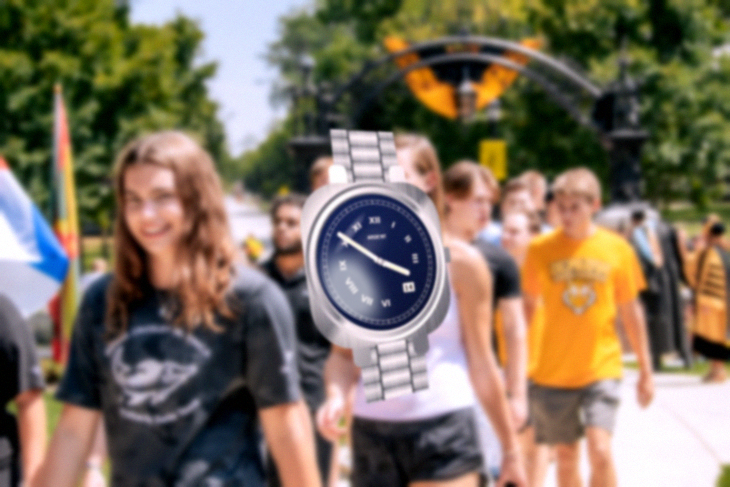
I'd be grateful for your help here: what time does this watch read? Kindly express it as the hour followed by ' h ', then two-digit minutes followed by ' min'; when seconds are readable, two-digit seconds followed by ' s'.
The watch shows 3 h 51 min
